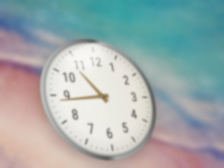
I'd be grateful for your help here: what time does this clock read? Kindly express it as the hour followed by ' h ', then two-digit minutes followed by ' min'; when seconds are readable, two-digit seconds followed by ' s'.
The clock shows 10 h 44 min
